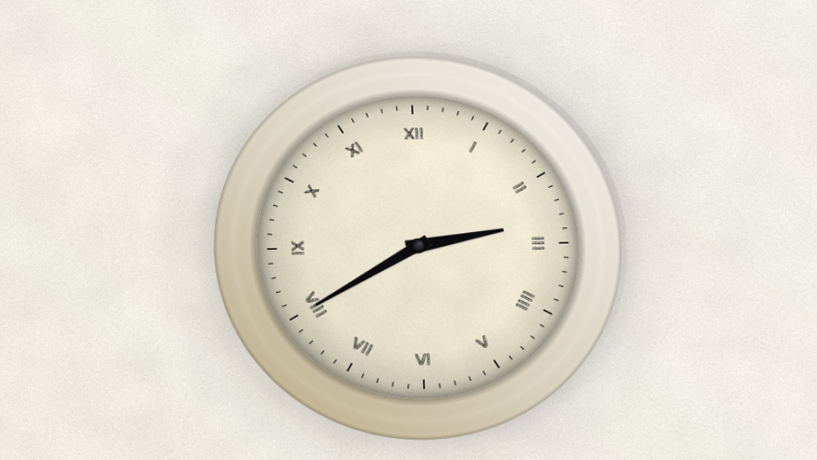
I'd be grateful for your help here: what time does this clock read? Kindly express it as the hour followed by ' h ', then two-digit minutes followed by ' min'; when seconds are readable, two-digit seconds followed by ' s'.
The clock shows 2 h 40 min
